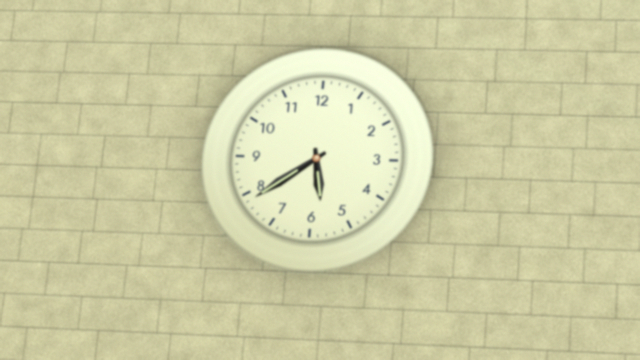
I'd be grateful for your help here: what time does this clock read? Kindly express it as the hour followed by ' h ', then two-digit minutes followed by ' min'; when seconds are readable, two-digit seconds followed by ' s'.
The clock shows 5 h 39 min
